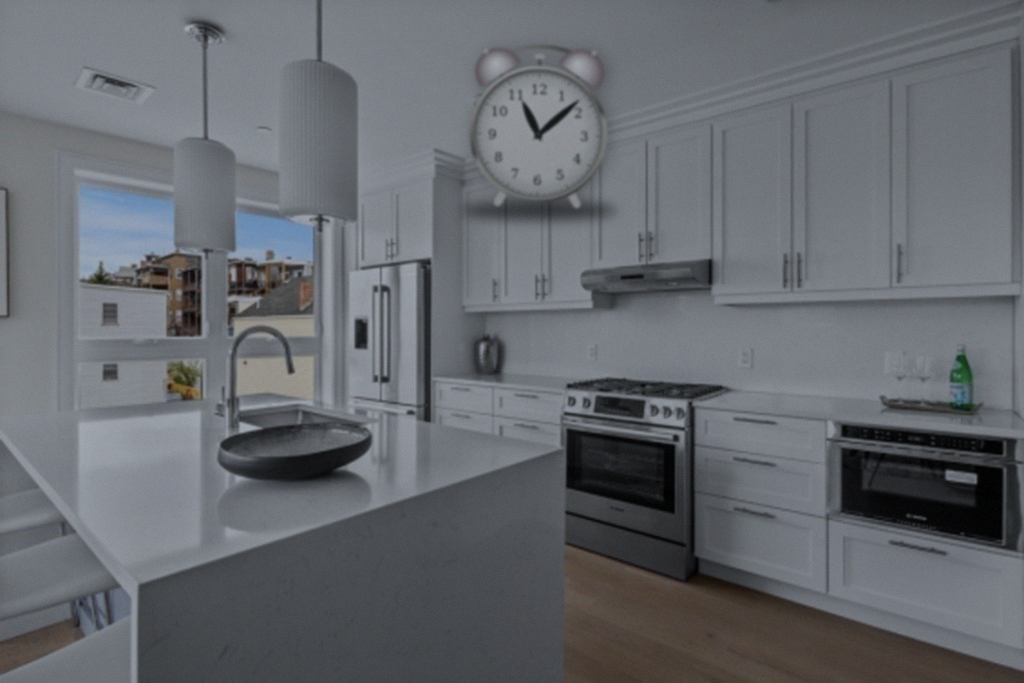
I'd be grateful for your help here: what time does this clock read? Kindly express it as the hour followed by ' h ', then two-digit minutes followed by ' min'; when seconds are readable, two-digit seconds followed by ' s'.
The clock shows 11 h 08 min
